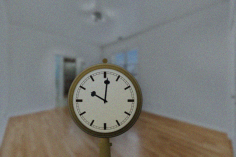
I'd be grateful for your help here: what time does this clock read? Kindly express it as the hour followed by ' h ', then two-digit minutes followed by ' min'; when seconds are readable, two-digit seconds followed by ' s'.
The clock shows 10 h 01 min
